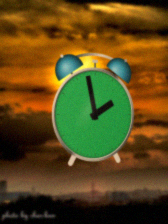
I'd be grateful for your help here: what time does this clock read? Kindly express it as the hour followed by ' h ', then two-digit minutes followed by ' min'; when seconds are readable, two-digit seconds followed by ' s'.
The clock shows 1 h 58 min
